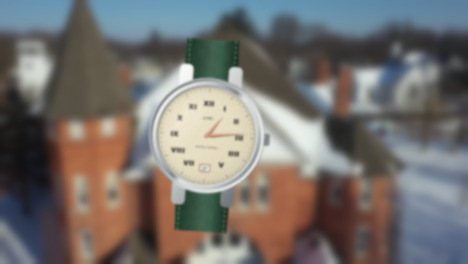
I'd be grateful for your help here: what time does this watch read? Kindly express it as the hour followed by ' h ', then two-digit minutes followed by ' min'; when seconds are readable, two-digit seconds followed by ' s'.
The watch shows 1 h 14 min
